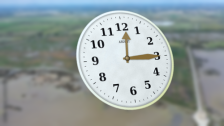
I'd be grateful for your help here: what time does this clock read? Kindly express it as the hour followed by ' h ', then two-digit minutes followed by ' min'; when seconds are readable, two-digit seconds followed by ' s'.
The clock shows 12 h 15 min
